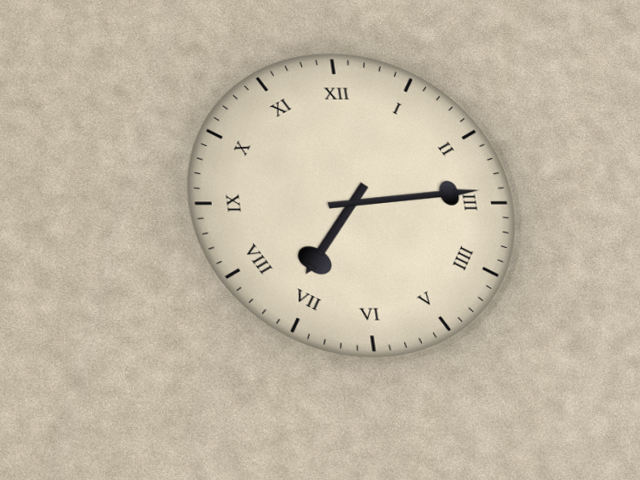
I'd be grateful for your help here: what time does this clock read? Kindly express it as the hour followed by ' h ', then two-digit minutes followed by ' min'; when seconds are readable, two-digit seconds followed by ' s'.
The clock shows 7 h 14 min
